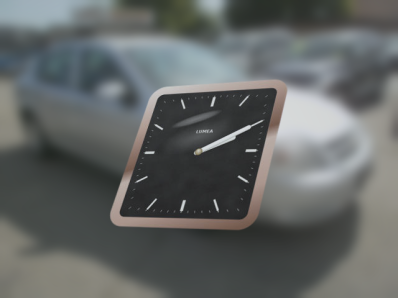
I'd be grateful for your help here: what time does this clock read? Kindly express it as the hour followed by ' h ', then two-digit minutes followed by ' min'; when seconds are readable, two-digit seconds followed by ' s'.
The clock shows 2 h 10 min
